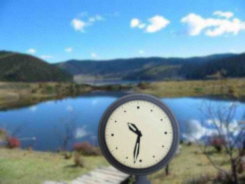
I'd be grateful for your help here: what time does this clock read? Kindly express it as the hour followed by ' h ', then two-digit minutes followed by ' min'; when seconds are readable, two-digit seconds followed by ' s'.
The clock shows 10 h 32 min
